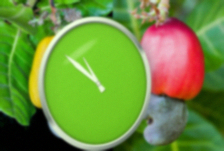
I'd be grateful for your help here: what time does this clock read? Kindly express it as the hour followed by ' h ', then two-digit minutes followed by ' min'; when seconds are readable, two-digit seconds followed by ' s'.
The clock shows 10 h 51 min
